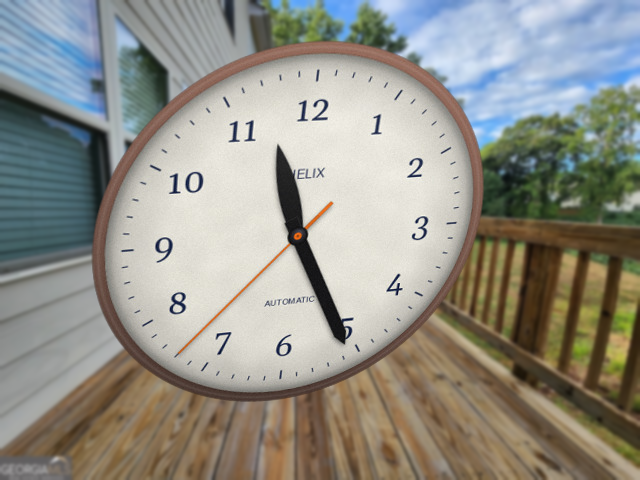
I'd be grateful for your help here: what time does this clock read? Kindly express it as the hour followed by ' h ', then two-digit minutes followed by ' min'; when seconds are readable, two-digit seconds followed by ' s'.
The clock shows 11 h 25 min 37 s
